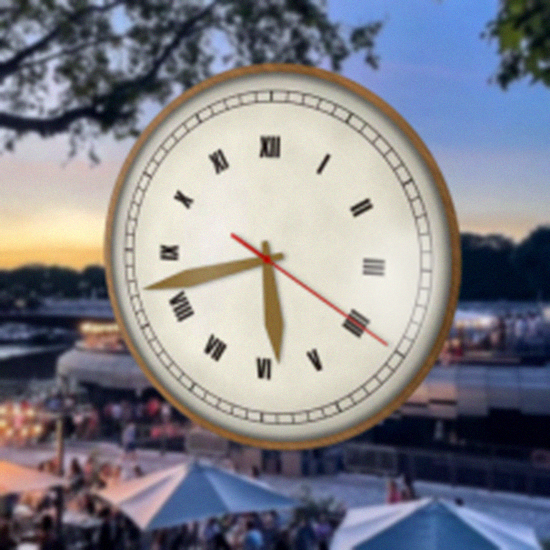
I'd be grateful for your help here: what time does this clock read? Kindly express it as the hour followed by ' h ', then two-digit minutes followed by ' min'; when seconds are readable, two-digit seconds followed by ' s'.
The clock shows 5 h 42 min 20 s
